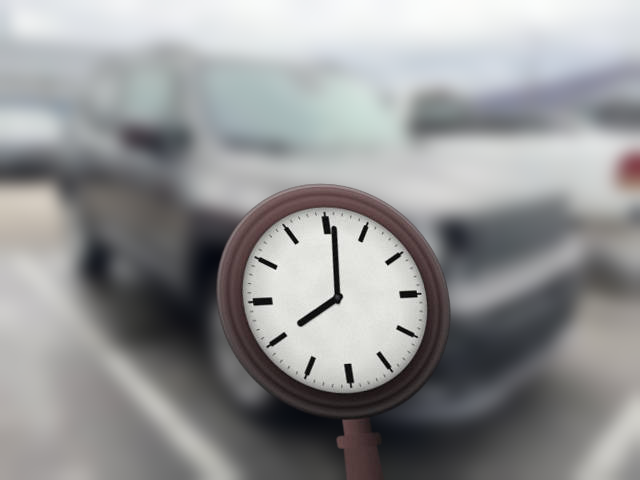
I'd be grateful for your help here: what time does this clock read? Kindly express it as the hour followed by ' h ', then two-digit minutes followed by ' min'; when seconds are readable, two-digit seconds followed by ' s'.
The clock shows 8 h 01 min
